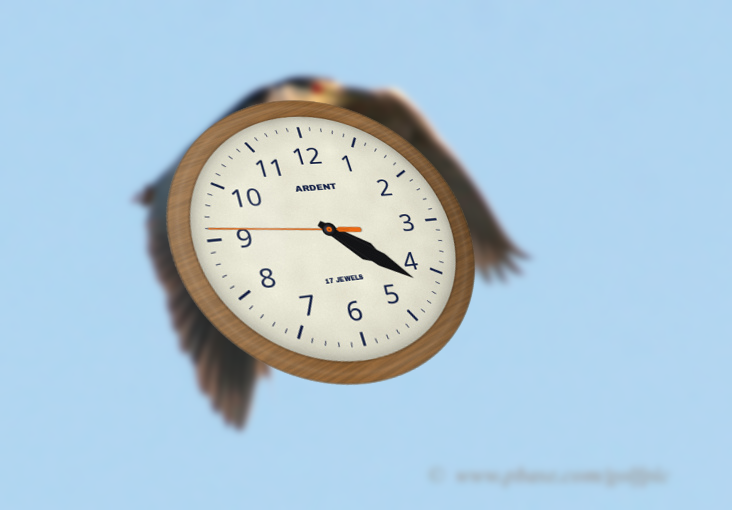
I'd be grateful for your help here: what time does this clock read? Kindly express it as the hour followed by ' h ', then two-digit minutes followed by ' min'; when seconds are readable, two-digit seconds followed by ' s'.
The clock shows 4 h 21 min 46 s
